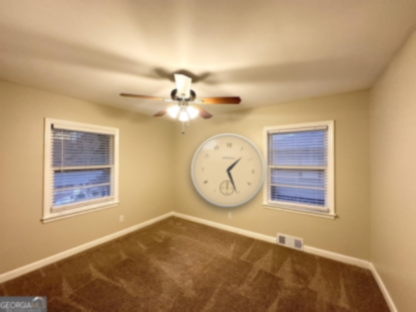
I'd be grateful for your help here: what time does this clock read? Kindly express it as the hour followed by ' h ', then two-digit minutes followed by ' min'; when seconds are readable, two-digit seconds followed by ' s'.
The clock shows 1 h 26 min
